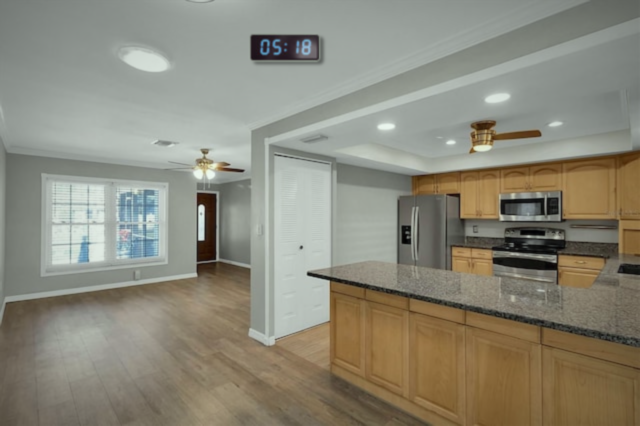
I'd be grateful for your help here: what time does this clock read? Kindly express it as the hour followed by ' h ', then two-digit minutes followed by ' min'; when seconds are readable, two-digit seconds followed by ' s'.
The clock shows 5 h 18 min
